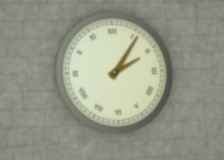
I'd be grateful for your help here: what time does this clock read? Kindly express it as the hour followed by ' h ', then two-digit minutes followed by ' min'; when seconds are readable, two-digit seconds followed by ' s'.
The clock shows 2 h 06 min
